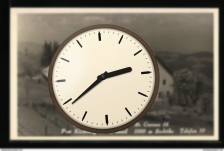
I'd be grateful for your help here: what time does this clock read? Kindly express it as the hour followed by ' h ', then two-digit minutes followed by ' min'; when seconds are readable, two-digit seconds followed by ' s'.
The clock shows 2 h 39 min
